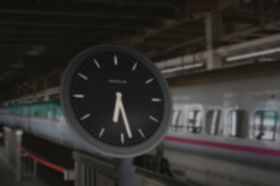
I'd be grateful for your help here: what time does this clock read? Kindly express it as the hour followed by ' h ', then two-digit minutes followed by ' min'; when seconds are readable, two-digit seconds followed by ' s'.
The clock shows 6 h 28 min
